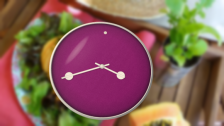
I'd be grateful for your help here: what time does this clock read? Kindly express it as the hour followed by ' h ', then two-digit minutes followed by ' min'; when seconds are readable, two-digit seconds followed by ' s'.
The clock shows 3 h 41 min
